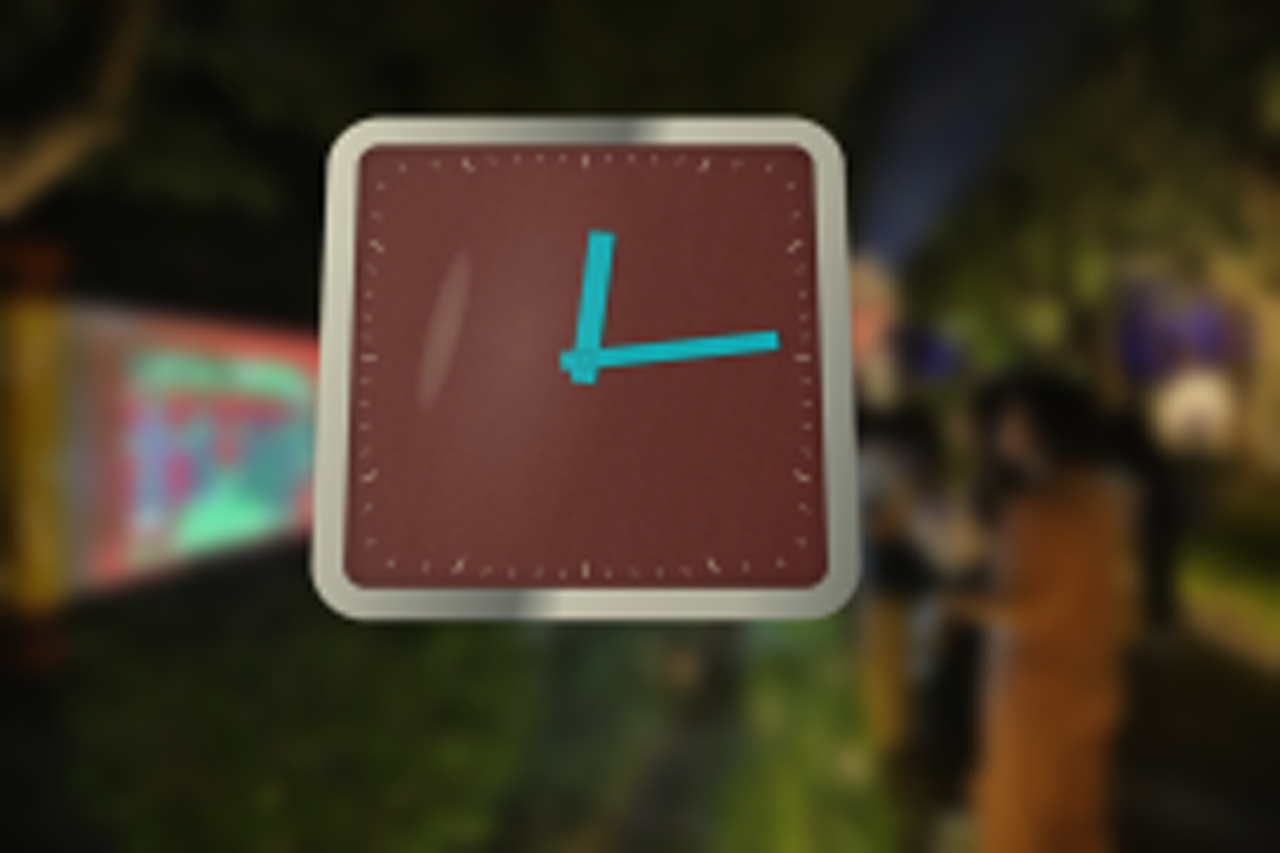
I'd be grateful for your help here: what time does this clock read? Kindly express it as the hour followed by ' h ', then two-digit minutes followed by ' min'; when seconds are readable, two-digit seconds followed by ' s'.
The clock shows 12 h 14 min
